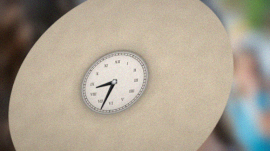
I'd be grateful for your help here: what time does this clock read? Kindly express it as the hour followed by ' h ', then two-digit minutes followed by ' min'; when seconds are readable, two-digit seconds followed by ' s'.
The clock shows 8 h 33 min
